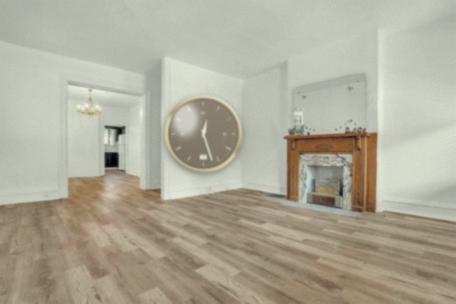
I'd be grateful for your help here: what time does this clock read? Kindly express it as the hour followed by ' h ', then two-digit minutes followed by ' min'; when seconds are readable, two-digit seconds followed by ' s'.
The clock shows 12 h 27 min
